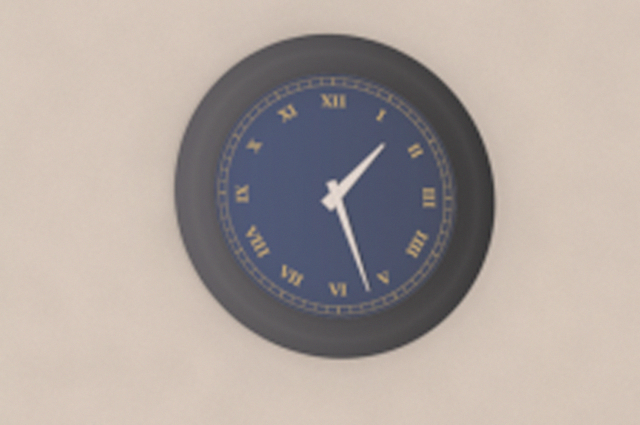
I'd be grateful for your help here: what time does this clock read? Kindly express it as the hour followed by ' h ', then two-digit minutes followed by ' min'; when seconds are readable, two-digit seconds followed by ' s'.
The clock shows 1 h 27 min
